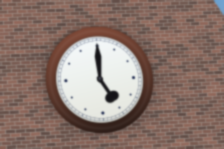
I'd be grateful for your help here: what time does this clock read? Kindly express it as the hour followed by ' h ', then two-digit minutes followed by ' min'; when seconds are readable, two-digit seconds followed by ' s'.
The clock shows 5 h 00 min
